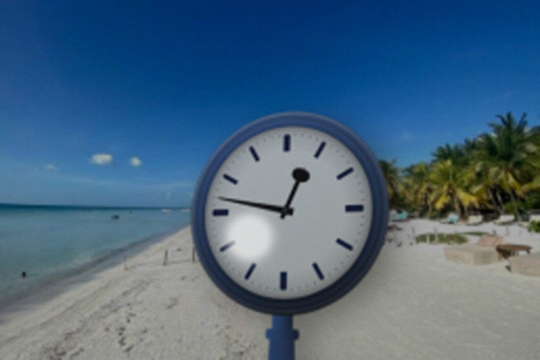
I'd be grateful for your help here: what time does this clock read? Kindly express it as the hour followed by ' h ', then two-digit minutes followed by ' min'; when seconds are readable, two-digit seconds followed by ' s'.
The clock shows 12 h 47 min
